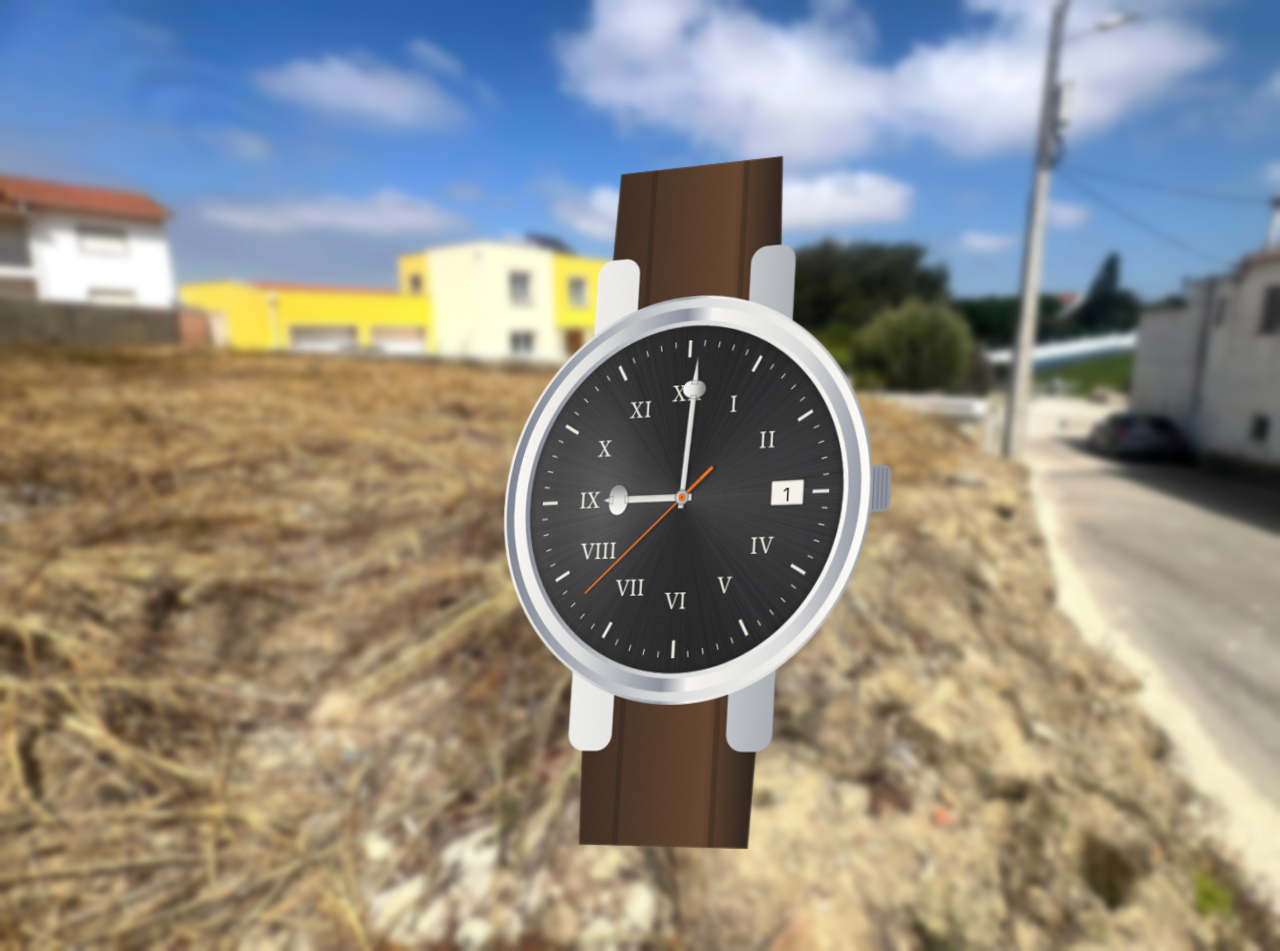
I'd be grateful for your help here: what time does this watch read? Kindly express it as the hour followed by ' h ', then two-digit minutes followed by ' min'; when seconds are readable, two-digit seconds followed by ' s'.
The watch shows 9 h 00 min 38 s
